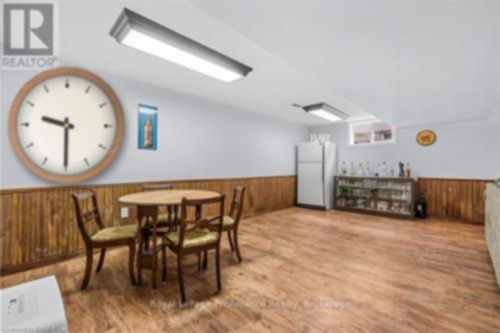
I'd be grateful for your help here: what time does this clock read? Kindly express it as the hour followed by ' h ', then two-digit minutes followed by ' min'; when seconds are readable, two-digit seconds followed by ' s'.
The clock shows 9 h 30 min
